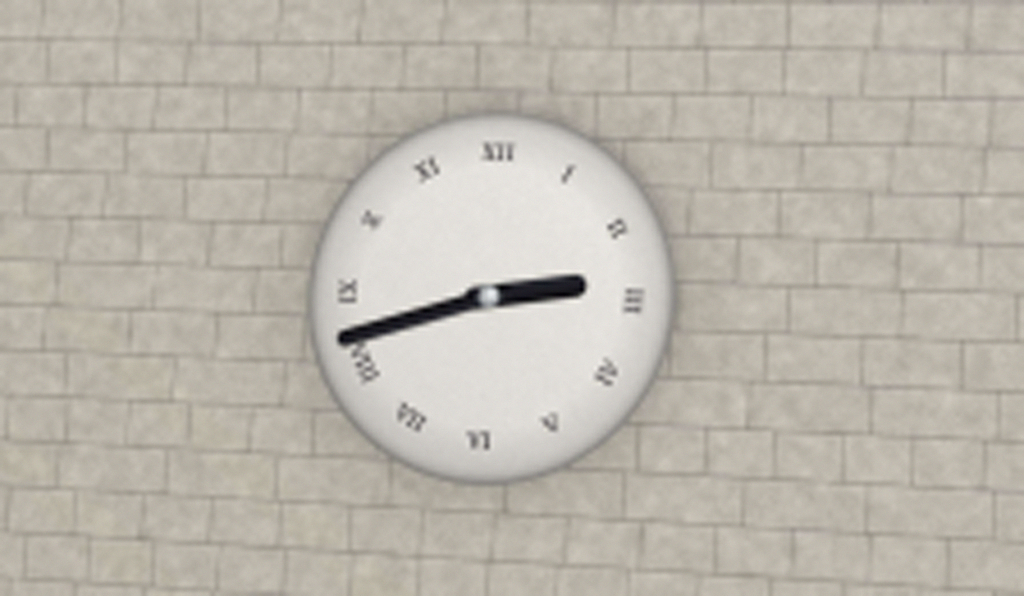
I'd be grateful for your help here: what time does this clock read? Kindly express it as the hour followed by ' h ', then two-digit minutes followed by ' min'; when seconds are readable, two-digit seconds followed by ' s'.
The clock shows 2 h 42 min
